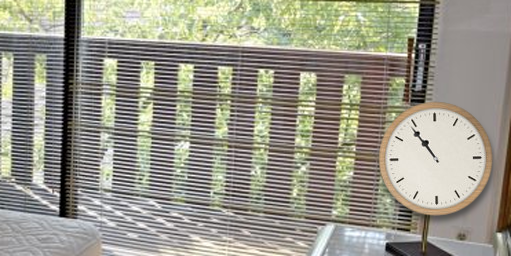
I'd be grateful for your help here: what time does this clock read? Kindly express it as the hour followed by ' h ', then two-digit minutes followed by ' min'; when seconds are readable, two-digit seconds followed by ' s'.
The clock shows 10 h 54 min
